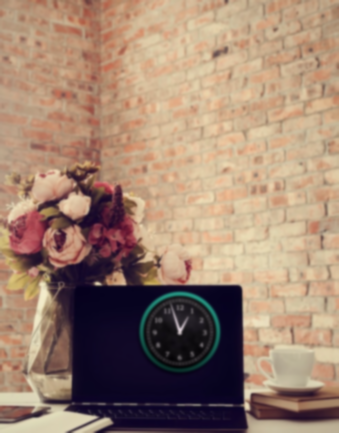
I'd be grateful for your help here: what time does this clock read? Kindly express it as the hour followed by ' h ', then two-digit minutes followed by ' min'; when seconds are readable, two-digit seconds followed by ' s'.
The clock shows 12 h 57 min
